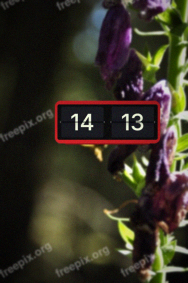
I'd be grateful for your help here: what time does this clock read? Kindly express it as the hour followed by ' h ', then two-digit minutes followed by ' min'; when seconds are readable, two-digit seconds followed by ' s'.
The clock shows 14 h 13 min
